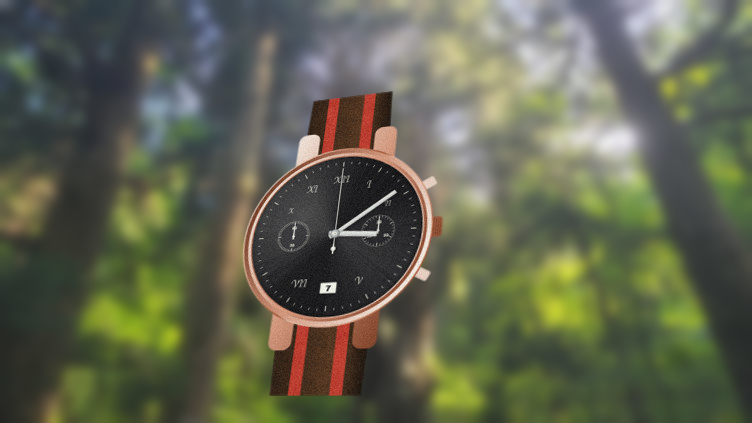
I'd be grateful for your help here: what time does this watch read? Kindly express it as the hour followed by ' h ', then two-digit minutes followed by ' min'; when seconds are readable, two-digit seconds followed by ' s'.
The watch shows 3 h 09 min
